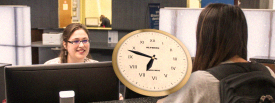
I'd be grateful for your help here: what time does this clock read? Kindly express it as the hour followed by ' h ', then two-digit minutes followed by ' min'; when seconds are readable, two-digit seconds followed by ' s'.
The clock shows 6 h 48 min
